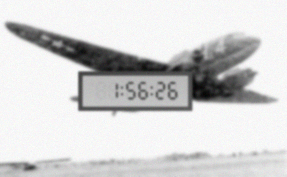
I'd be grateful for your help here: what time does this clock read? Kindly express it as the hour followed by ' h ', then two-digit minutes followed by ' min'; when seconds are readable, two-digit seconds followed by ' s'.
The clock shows 1 h 56 min 26 s
